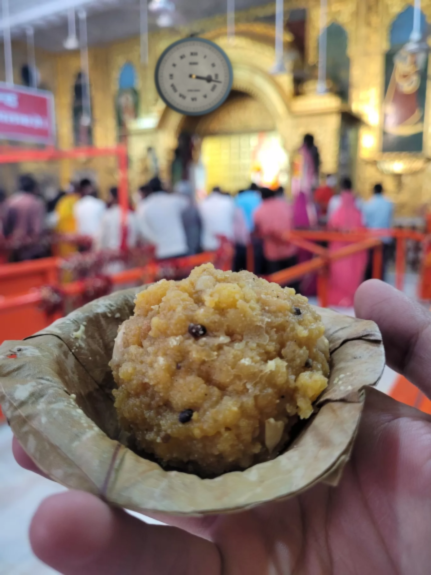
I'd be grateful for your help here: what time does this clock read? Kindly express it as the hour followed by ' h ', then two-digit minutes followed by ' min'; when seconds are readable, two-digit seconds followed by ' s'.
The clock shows 3 h 17 min
